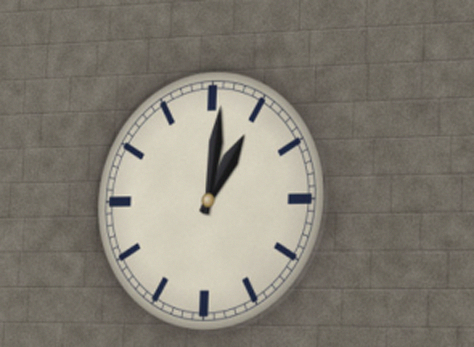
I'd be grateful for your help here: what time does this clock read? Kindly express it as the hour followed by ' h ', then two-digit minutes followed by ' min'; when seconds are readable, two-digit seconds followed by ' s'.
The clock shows 1 h 01 min
